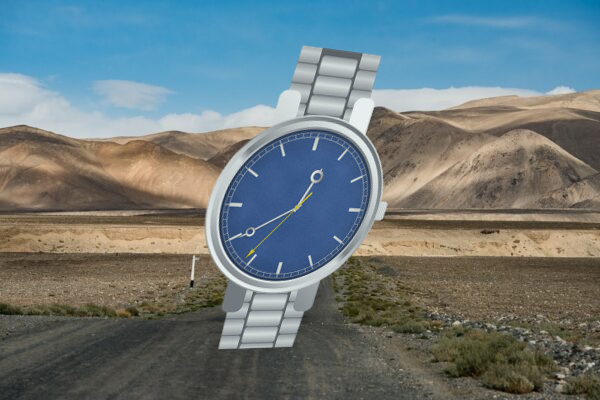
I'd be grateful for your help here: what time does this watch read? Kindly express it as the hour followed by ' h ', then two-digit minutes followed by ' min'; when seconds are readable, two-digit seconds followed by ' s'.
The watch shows 12 h 39 min 36 s
